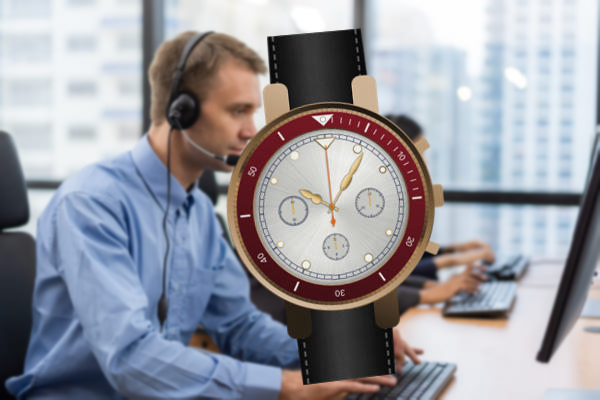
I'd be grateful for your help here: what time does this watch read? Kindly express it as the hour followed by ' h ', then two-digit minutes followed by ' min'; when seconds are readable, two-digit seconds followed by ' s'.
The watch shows 10 h 06 min
